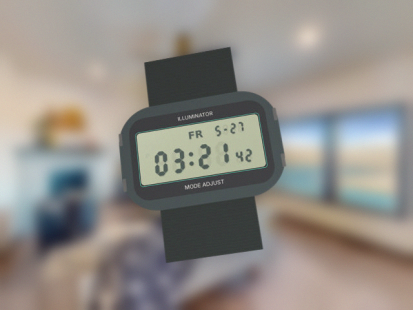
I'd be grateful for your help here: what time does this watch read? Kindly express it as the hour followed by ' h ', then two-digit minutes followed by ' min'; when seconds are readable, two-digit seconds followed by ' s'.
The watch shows 3 h 21 min 42 s
